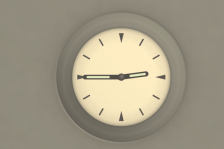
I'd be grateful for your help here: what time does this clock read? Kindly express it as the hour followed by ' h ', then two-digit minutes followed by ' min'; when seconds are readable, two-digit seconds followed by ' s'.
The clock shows 2 h 45 min
